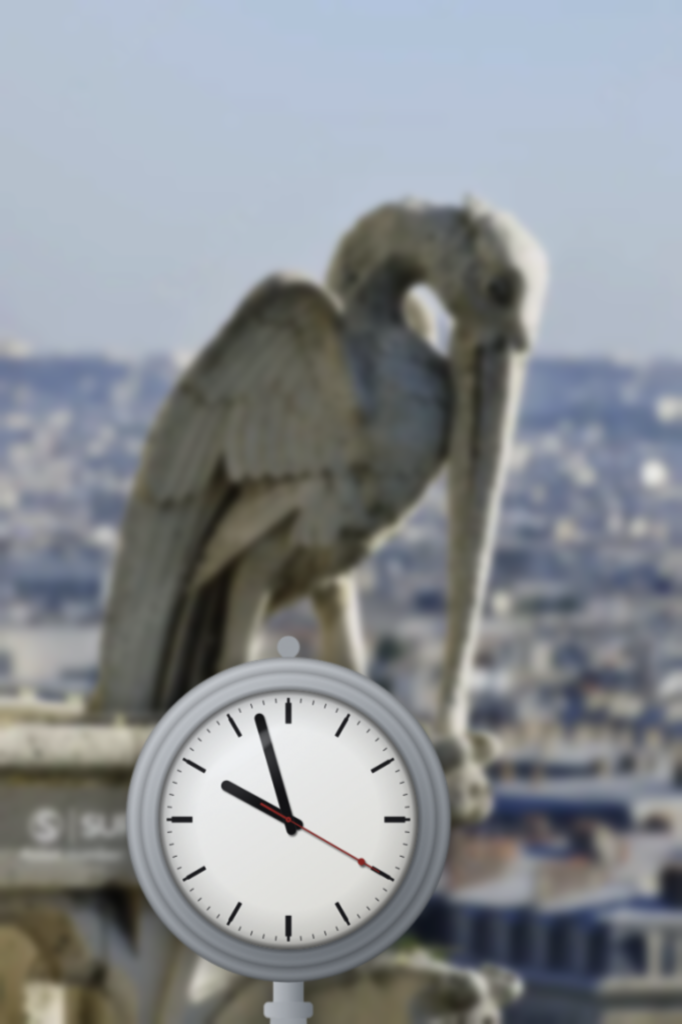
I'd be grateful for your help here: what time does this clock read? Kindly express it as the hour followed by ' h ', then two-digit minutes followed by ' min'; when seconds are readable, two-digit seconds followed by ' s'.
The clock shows 9 h 57 min 20 s
